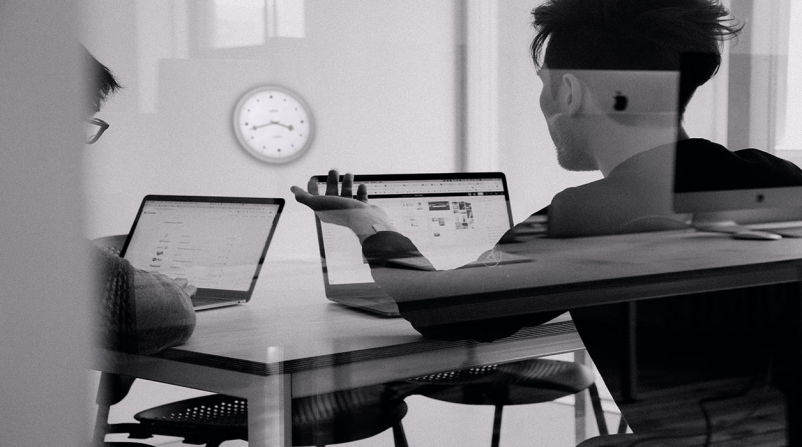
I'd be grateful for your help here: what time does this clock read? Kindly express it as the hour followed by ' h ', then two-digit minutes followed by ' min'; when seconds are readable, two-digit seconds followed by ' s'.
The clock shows 3 h 43 min
